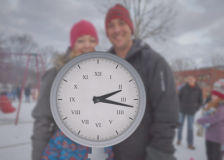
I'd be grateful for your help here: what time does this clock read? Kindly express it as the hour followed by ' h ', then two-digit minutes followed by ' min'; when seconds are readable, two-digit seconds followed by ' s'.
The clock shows 2 h 17 min
